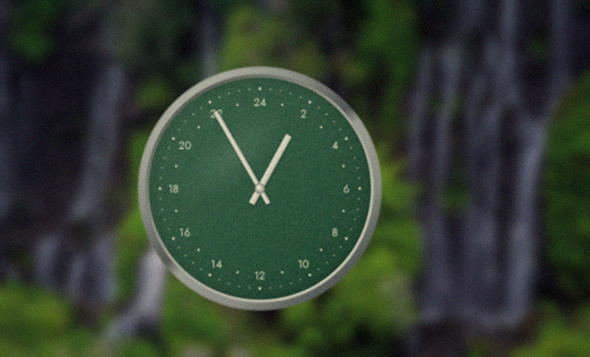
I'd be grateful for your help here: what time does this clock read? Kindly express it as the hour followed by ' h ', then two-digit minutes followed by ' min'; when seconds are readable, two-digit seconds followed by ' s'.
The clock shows 1 h 55 min
